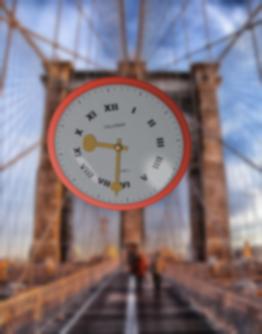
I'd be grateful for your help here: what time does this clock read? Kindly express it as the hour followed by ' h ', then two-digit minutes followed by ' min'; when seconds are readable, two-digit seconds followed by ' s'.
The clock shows 9 h 32 min
